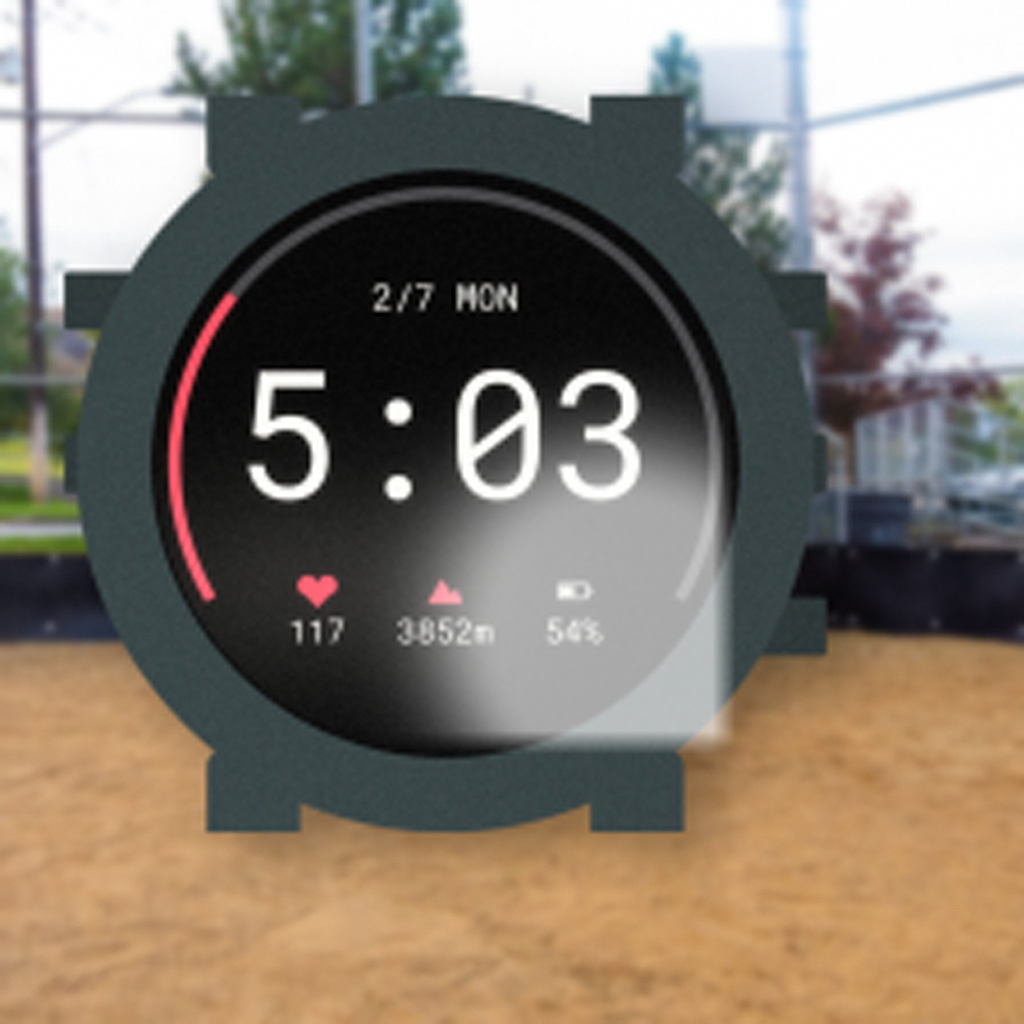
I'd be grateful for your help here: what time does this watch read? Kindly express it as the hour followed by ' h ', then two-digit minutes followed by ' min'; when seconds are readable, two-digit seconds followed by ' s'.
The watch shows 5 h 03 min
